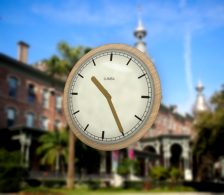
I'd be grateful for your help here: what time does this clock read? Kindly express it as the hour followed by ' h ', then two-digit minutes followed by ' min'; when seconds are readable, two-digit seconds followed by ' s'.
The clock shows 10 h 25 min
